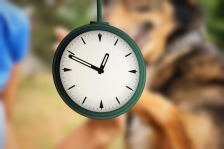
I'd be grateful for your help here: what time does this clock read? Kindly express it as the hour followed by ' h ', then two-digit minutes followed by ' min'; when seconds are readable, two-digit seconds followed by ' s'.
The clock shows 12 h 49 min
